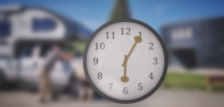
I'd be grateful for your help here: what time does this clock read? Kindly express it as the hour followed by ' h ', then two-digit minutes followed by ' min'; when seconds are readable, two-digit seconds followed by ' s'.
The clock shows 6 h 05 min
